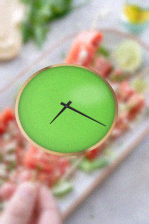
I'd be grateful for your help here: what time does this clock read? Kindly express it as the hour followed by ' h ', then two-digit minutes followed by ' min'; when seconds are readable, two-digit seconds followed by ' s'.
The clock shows 7 h 20 min
